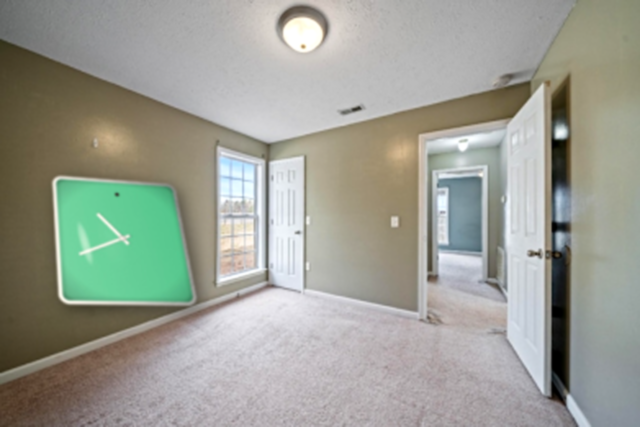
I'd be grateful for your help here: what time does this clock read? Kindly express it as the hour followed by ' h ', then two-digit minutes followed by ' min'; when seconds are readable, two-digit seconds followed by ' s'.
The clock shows 10 h 41 min
